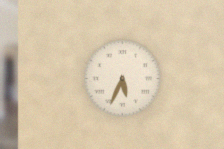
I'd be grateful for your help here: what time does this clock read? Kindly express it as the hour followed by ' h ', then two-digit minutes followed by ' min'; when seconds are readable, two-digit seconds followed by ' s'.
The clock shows 5 h 34 min
